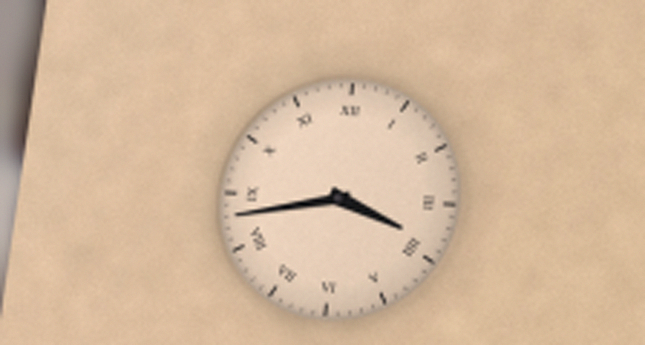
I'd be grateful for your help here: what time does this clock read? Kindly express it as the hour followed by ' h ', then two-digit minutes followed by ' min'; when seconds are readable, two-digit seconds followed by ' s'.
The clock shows 3 h 43 min
